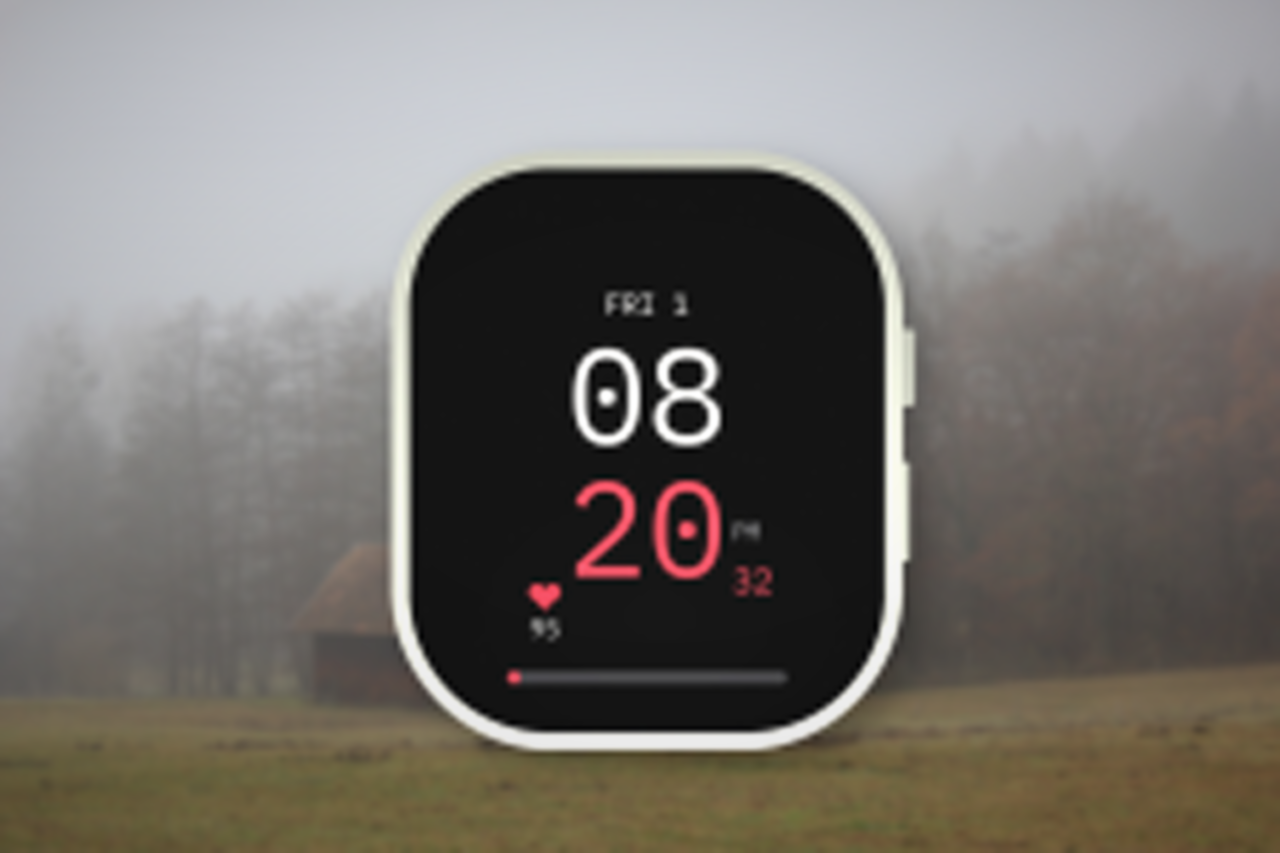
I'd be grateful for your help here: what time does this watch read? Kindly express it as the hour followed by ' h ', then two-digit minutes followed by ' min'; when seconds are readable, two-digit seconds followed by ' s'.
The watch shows 8 h 20 min
